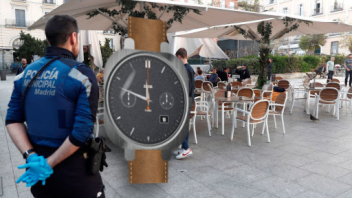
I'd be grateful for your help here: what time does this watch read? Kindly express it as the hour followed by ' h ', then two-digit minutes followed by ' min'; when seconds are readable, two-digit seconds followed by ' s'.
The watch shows 11 h 48 min
